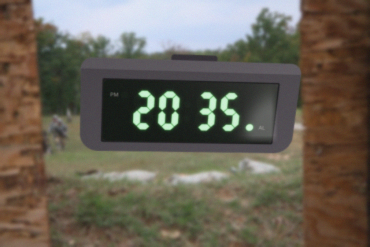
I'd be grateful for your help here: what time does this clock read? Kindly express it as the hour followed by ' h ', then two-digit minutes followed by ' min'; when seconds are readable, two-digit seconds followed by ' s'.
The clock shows 20 h 35 min
